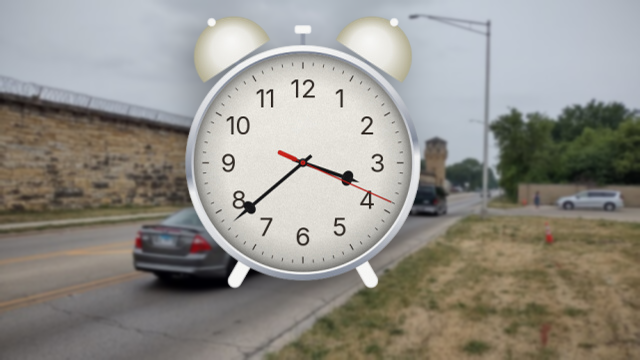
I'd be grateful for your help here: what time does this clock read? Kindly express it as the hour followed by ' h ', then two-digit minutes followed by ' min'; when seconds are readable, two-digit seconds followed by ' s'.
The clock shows 3 h 38 min 19 s
